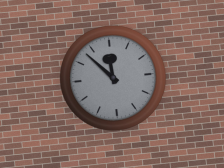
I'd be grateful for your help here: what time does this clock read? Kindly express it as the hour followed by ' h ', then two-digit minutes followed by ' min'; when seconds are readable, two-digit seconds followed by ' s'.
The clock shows 11 h 53 min
